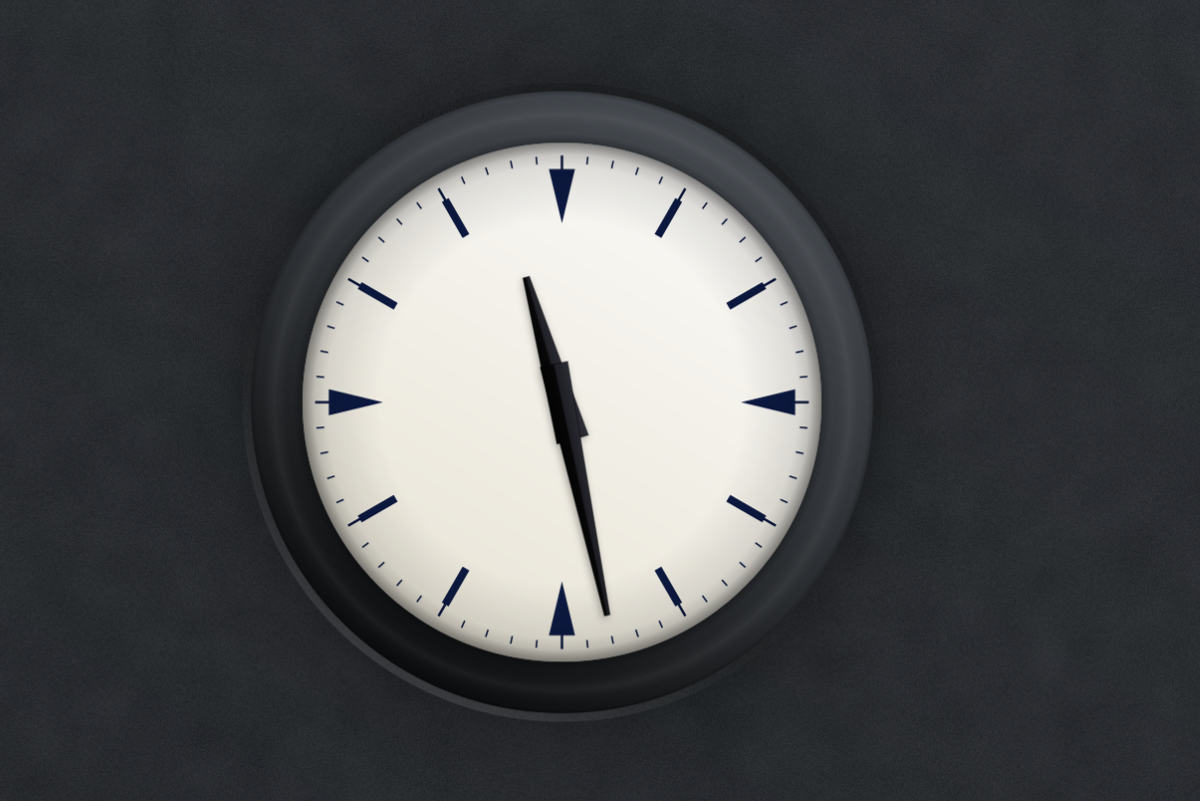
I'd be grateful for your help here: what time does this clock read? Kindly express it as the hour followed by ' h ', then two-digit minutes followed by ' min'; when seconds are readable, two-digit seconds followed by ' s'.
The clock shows 11 h 28 min
